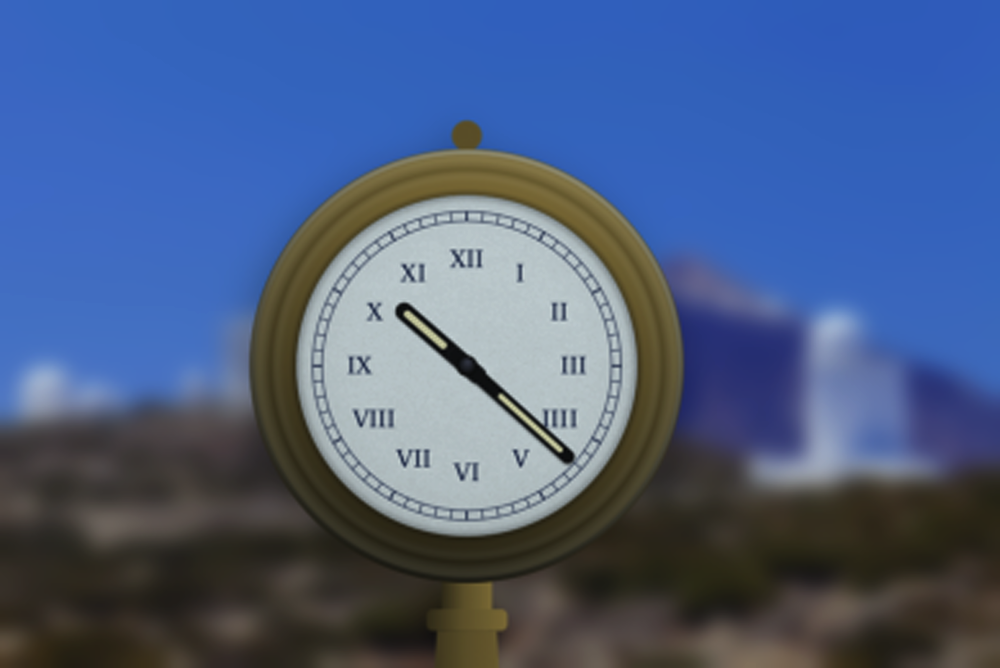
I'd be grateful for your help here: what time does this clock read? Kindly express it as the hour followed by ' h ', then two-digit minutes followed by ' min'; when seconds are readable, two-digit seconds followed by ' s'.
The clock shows 10 h 22 min
